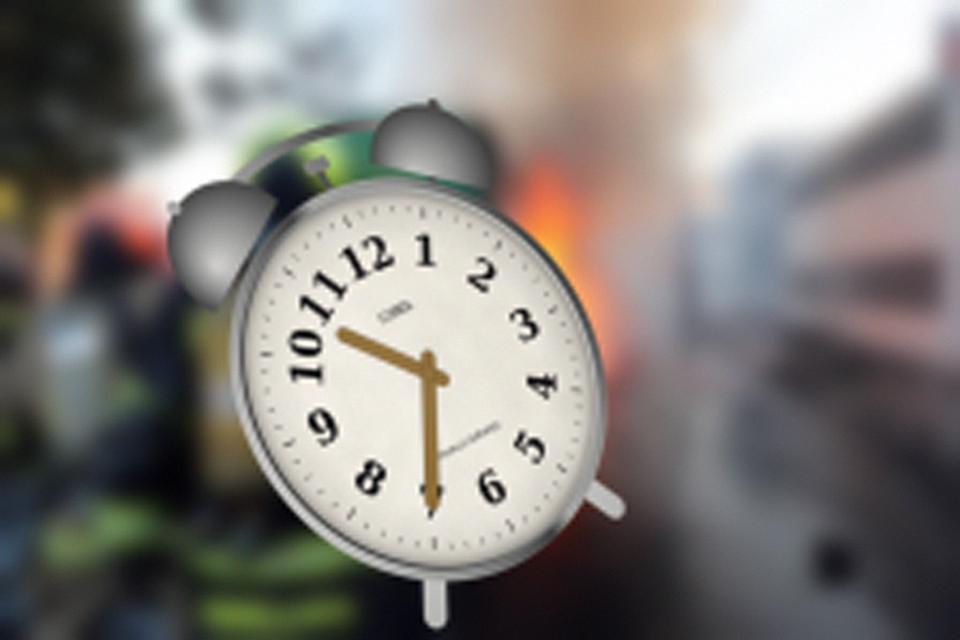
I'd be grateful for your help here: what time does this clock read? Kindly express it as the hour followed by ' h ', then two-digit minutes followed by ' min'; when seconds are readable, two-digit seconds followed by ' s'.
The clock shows 10 h 35 min
